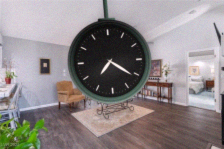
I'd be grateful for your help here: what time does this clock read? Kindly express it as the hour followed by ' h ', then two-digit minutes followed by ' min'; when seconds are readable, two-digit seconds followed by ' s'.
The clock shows 7 h 21 min
